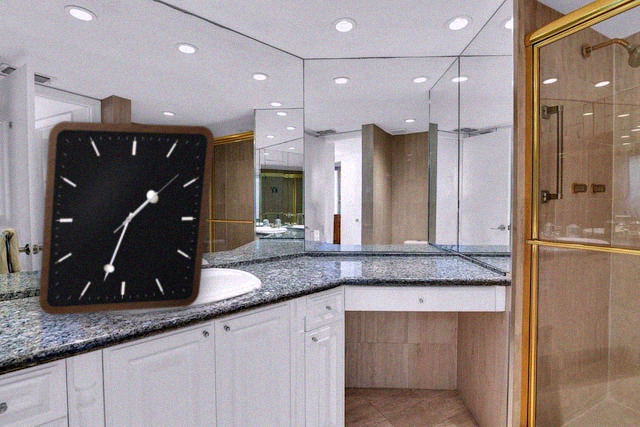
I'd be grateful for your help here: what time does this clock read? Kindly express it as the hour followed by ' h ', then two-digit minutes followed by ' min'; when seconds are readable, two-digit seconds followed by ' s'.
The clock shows 1 h 33 min 08 s
